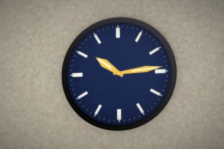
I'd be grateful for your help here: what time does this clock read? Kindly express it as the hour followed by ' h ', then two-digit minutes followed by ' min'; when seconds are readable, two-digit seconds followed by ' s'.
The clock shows 10 h 14 min
